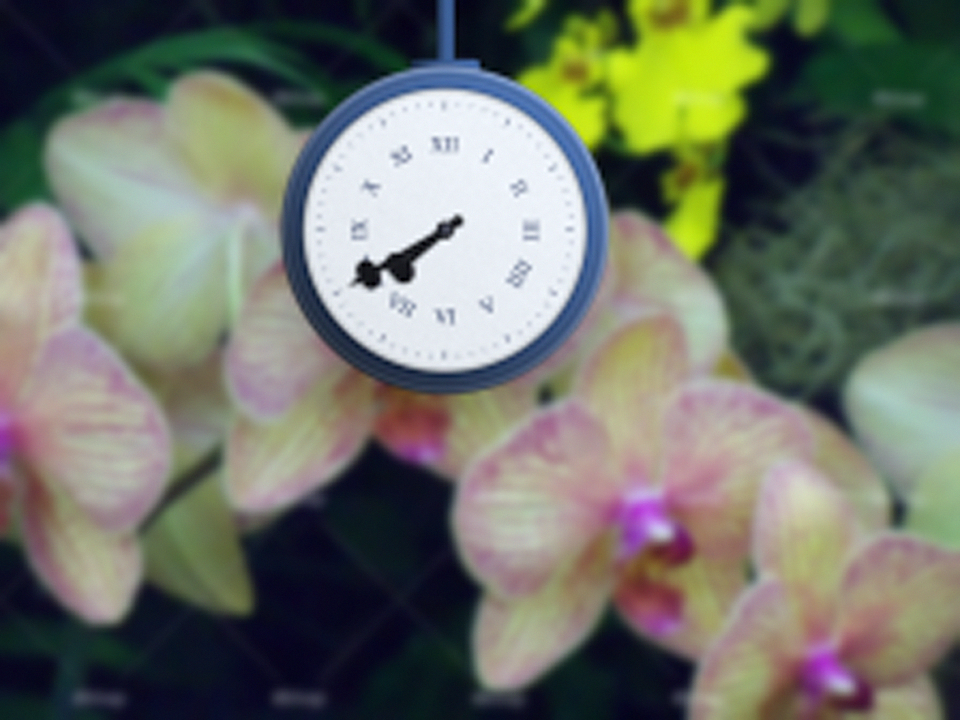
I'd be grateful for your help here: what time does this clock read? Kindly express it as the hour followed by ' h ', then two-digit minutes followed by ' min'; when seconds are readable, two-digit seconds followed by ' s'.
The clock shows 7 h 40 min
